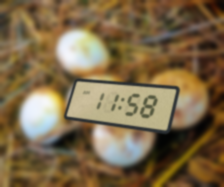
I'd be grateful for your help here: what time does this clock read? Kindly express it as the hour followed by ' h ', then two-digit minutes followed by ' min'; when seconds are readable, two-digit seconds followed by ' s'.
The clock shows 11 h 58 min
